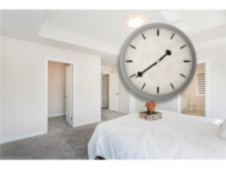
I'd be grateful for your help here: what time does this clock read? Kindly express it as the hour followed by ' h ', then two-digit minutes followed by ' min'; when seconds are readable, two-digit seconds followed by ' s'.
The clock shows 1 h 39 min
